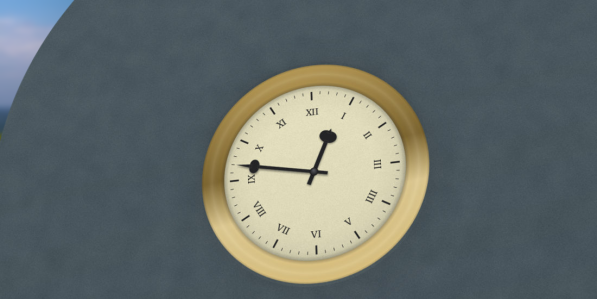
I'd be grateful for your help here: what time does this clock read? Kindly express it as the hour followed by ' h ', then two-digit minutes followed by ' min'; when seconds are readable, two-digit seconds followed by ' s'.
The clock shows 12 h 47 min
